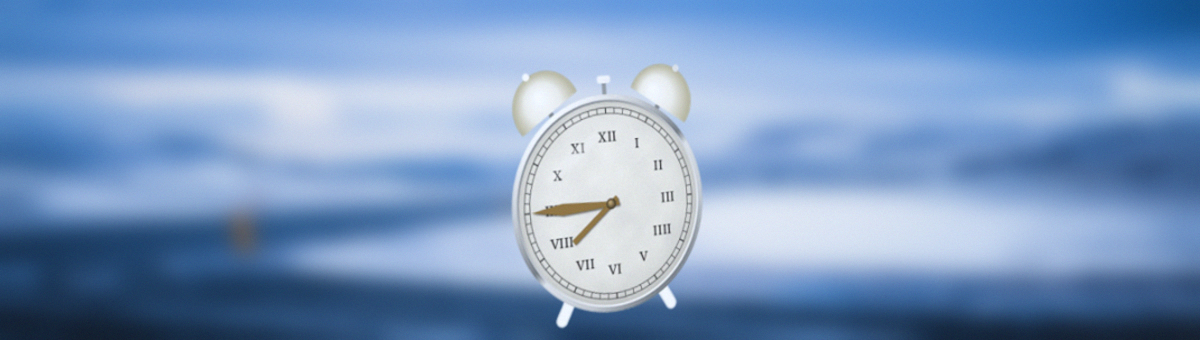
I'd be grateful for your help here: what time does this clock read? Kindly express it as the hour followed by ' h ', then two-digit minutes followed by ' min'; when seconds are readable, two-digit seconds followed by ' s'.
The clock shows 7 h 45 min
